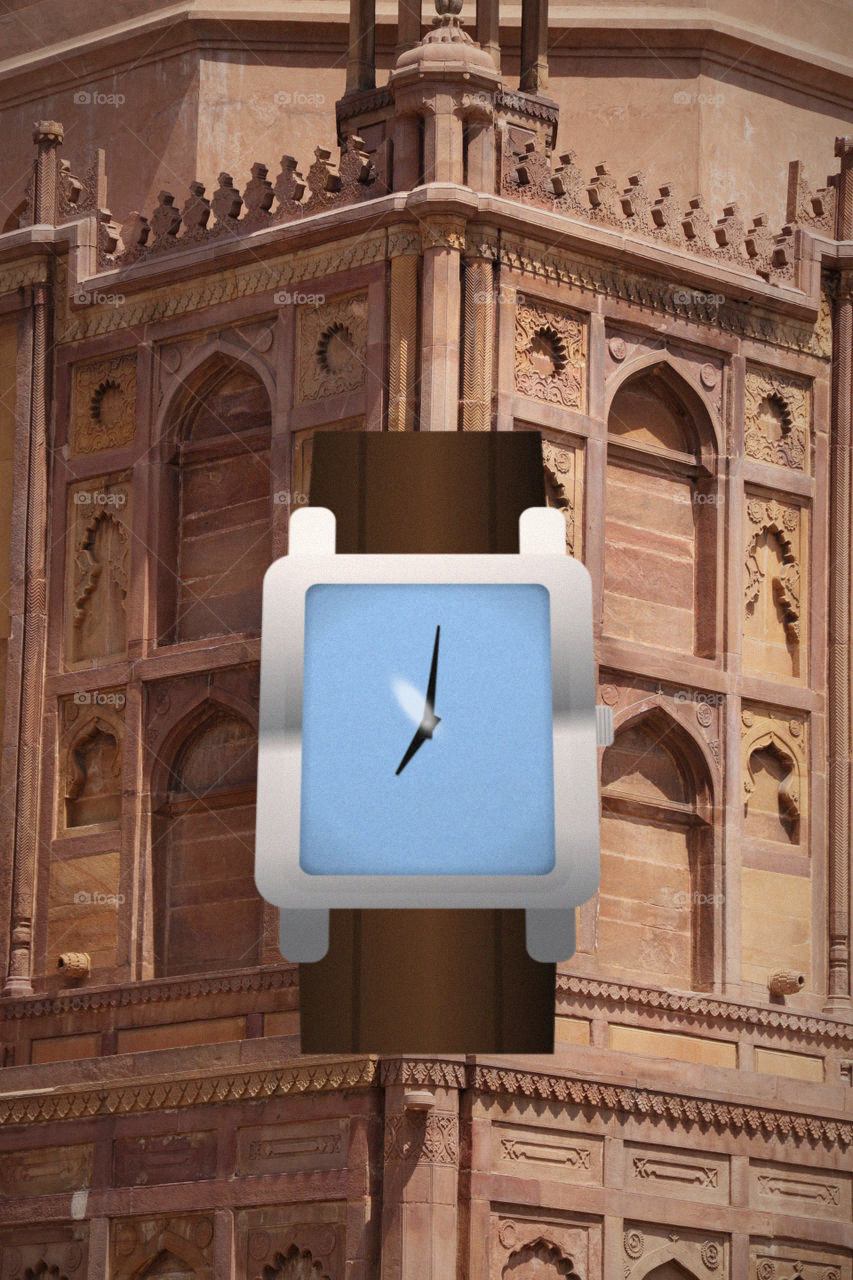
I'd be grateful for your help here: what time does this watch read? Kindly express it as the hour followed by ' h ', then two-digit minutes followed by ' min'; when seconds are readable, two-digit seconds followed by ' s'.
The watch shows 7 h 01 min
